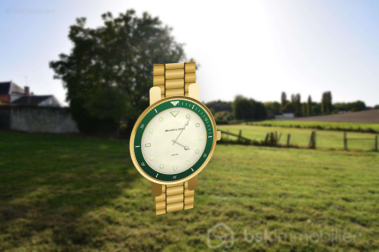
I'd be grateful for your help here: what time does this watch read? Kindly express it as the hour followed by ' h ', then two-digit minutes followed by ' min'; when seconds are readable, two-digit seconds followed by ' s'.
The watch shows 4 h 06 min
